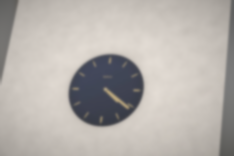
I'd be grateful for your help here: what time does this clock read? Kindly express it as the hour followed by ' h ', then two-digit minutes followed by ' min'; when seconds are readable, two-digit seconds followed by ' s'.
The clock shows 4 h 21 min
